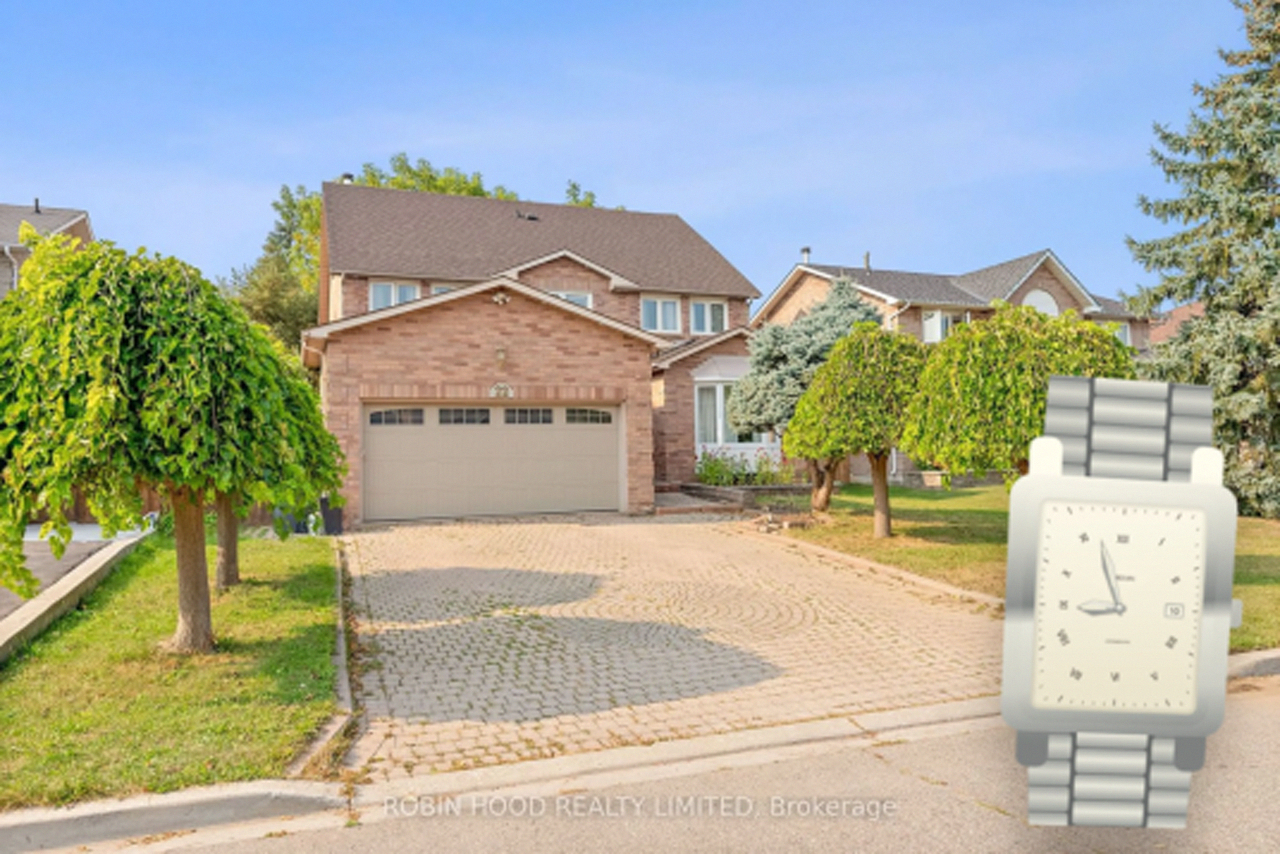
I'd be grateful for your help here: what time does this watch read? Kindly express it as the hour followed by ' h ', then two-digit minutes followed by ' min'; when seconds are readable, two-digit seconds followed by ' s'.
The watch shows 8 h 57 min
